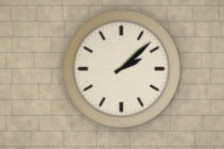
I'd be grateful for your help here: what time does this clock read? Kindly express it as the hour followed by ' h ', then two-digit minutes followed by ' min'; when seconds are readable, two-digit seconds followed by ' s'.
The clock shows 2 h 08 min
